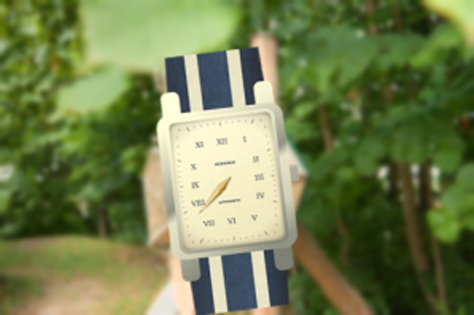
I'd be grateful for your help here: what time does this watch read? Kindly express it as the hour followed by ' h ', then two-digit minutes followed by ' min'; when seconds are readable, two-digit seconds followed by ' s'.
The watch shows 7 h 38 min
